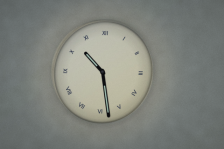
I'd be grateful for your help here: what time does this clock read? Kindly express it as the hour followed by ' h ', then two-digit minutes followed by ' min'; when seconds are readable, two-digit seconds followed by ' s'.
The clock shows 10 h 28 min
